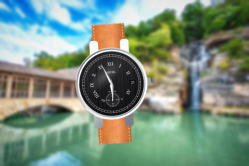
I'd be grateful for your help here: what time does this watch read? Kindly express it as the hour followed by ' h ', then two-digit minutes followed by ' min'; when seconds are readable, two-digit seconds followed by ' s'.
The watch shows 5 h 56 min
